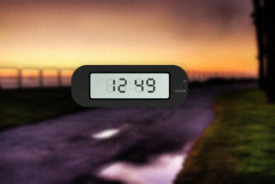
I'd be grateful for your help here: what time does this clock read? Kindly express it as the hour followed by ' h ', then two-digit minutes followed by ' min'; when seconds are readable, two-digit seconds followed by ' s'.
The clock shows 12 h 49 min
